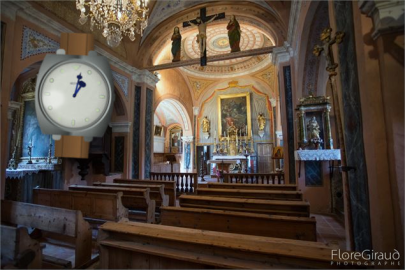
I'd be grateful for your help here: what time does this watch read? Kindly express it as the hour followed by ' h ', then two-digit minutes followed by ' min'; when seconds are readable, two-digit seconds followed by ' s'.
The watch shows 1 h 02 min
